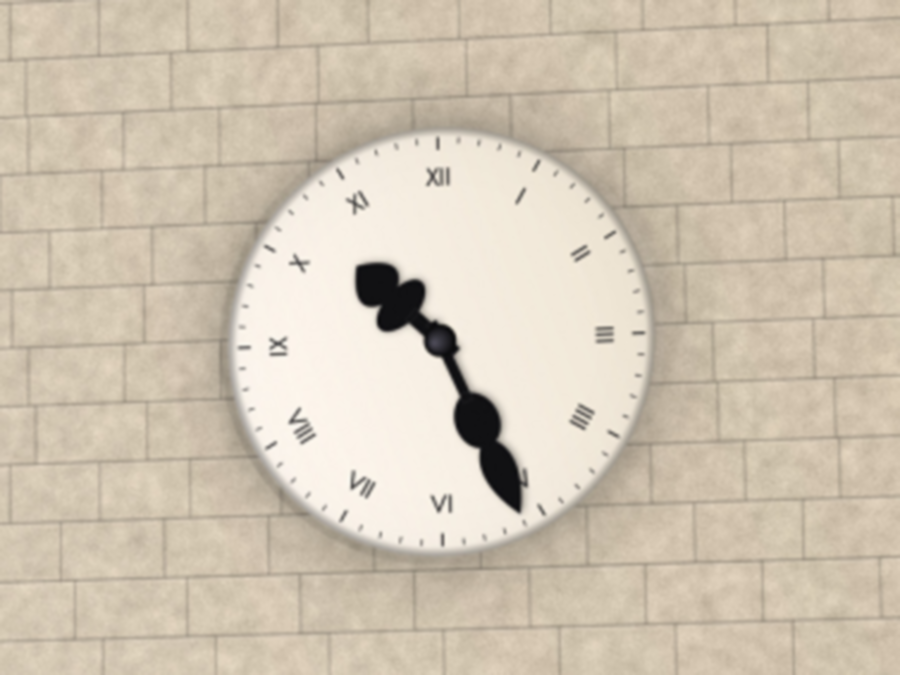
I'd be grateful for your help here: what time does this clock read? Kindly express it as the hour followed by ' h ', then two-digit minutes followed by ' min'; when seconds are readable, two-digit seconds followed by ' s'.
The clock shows 10 h 26 min
